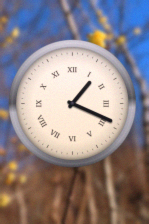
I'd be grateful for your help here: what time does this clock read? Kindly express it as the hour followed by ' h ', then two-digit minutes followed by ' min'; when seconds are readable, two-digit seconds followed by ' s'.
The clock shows 1 h 19 min
